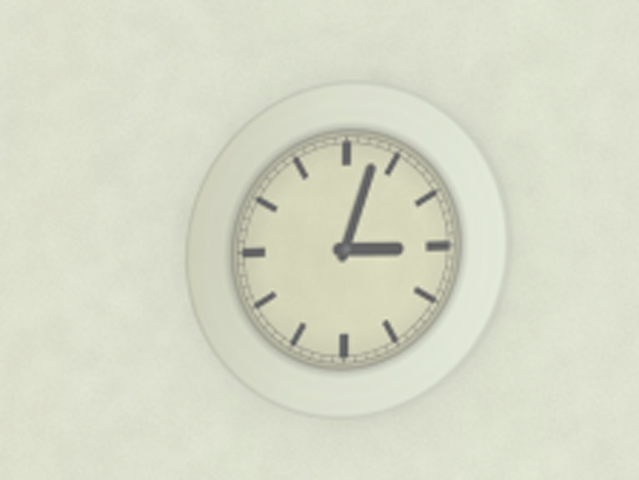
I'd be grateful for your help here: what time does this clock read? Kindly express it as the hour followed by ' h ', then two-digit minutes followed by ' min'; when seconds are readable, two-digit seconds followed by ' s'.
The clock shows 3 h 03 min
